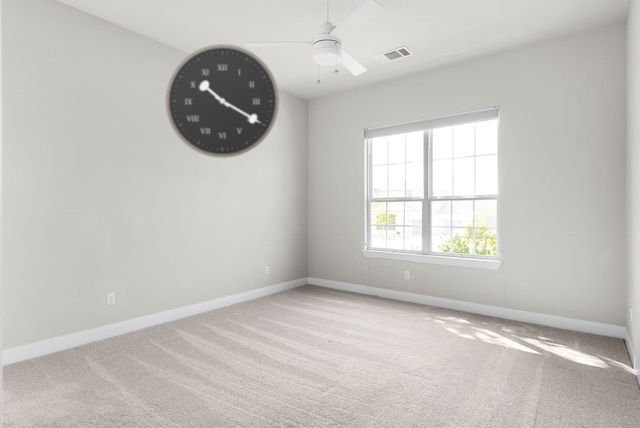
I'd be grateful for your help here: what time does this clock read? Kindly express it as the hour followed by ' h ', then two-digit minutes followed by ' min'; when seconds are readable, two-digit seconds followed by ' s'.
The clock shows 10 h 20 min
